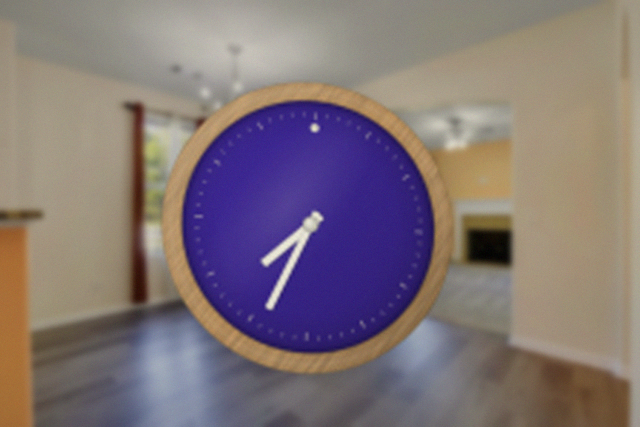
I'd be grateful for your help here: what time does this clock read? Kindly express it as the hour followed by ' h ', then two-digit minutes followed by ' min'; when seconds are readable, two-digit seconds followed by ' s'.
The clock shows 7 h 34 min
